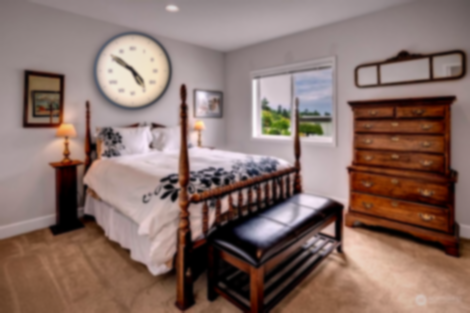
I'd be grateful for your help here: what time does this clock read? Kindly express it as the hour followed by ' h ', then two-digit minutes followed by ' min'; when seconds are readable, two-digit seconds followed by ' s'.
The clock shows 4 h 51 min
